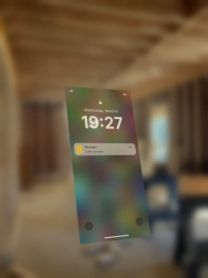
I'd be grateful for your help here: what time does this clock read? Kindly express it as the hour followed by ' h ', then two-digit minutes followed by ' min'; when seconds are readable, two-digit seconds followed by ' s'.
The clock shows 19 h 27 min
